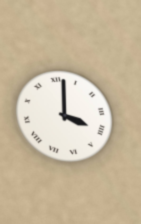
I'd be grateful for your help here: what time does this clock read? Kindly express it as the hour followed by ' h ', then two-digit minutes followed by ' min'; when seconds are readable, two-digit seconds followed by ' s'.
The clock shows 4 h 02 min
